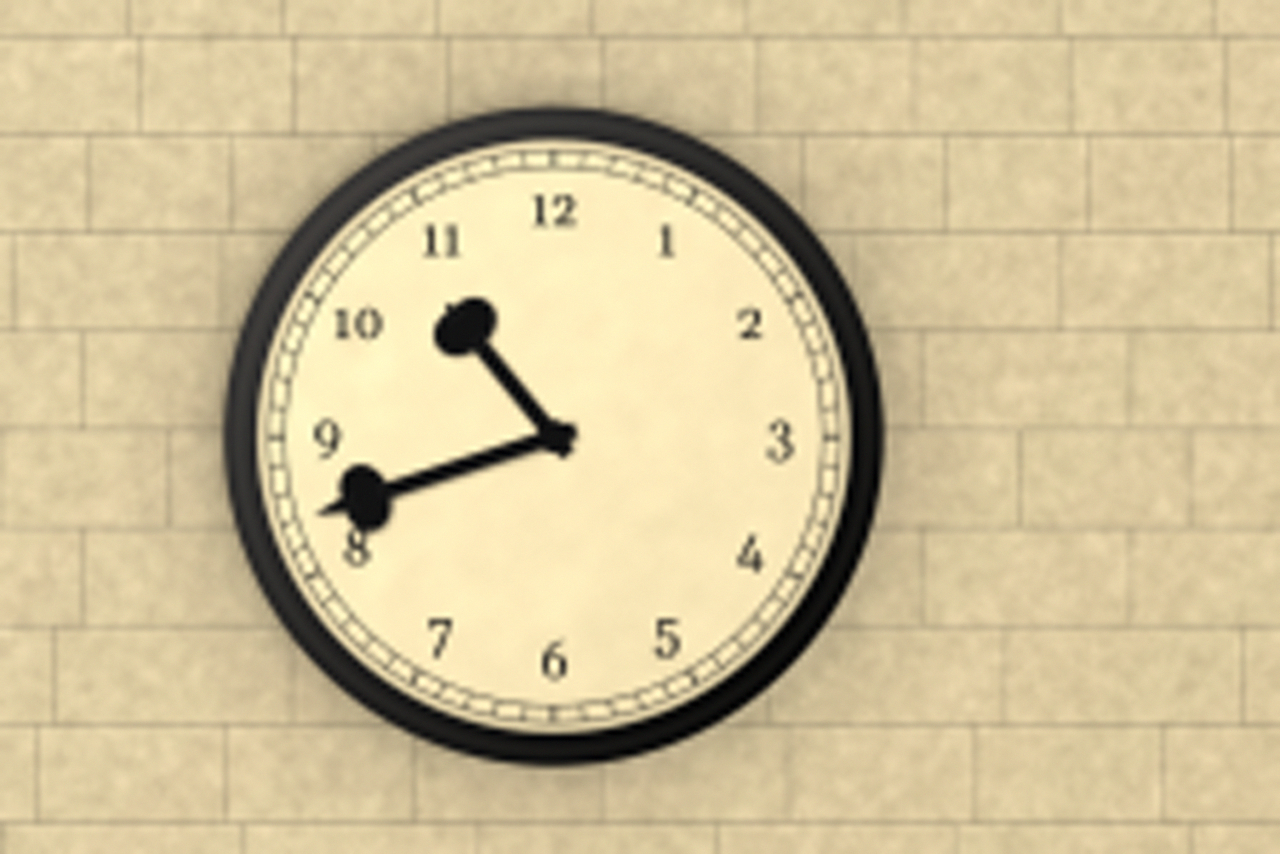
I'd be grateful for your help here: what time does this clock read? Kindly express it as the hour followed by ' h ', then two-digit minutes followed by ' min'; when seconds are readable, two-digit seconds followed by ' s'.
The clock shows 10 h 42 min
